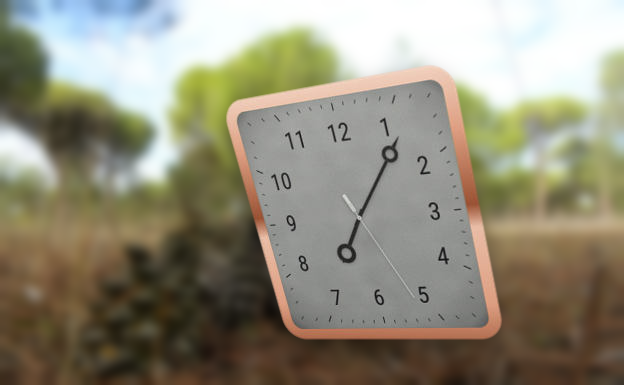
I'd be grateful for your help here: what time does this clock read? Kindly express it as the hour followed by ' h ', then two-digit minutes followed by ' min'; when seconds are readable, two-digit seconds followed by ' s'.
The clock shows 7 h 06 min 26 s
